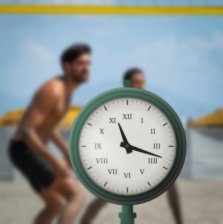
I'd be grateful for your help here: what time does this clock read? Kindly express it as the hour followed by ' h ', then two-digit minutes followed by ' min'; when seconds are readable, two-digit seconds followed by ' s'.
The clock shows 11 h 18 min
